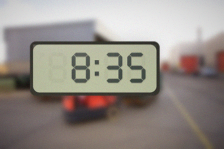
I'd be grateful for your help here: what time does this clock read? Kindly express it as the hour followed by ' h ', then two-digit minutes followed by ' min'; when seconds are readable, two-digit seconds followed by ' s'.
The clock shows 8 h 35 min
